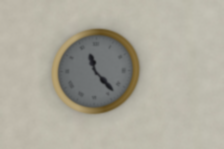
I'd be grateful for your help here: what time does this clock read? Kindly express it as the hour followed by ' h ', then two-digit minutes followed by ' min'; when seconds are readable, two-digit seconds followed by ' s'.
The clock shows 11 h 23 min
